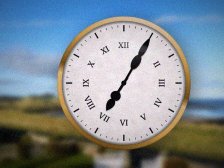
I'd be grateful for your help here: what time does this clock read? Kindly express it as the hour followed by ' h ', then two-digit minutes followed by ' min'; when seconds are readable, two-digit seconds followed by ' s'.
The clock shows 7 h 05 min
